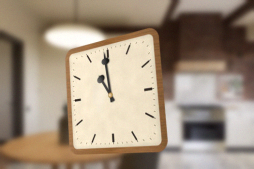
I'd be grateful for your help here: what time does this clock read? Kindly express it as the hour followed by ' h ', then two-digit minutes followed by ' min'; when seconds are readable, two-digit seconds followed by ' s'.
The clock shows 10 h 59 min
